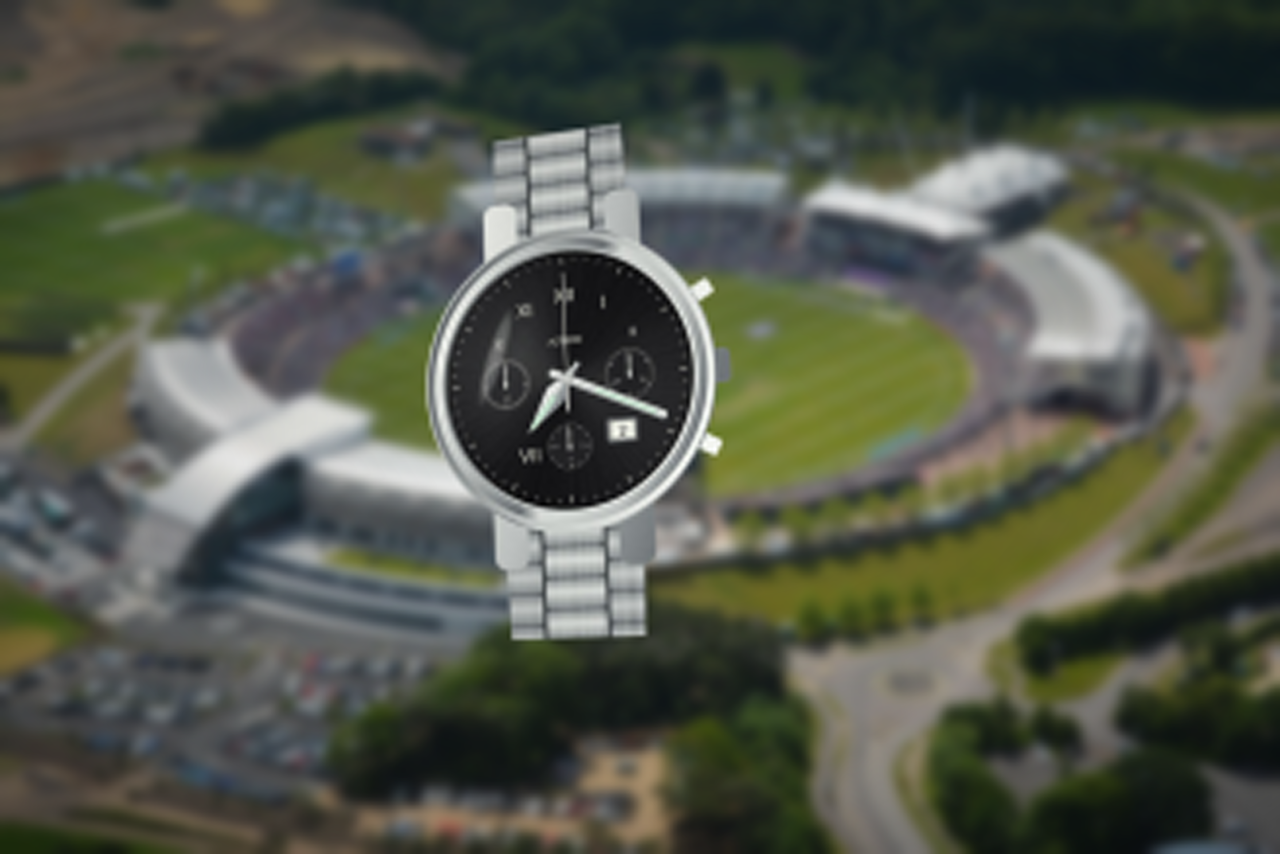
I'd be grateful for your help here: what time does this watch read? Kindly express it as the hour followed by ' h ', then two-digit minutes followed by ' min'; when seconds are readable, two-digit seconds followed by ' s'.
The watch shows 7 h 19 min
